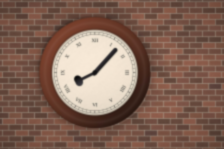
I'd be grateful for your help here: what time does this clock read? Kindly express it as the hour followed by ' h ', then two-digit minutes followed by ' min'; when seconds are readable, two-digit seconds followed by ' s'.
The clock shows 8 h 07 min
